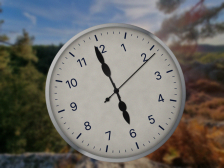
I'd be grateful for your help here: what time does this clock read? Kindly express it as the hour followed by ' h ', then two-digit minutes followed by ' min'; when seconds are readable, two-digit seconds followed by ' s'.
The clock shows 5 h 59 min 11 s
